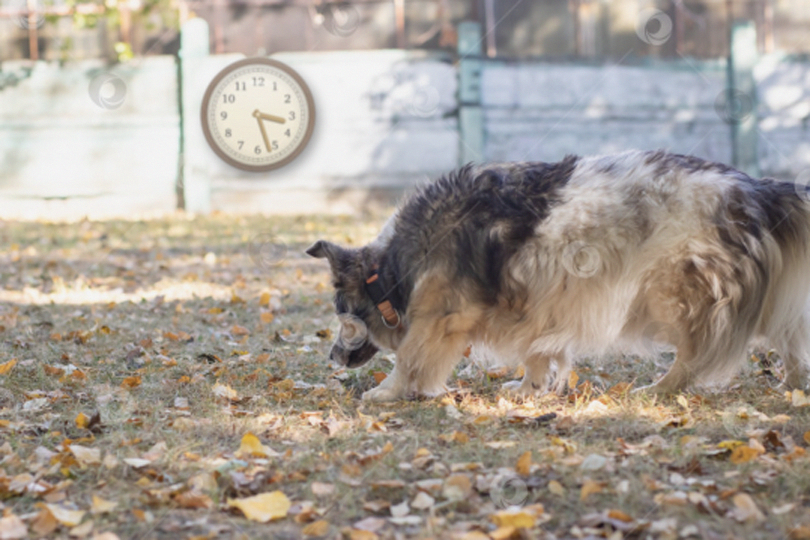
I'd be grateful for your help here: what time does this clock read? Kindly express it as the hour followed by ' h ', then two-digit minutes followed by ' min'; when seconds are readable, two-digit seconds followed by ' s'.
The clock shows 3 h 27 min
